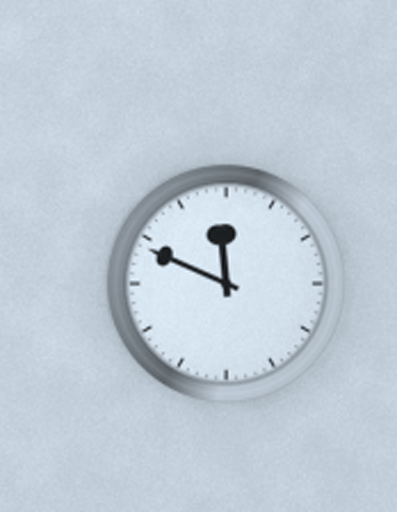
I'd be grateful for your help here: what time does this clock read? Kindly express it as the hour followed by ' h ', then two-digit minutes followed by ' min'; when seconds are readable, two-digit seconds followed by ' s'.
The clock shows 11 h 49 min
